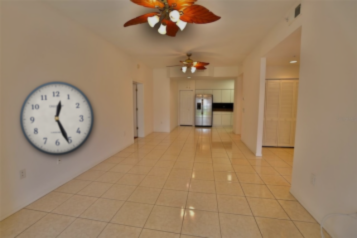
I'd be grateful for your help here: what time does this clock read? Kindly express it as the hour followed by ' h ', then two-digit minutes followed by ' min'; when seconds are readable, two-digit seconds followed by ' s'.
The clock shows 12 h 26 min
